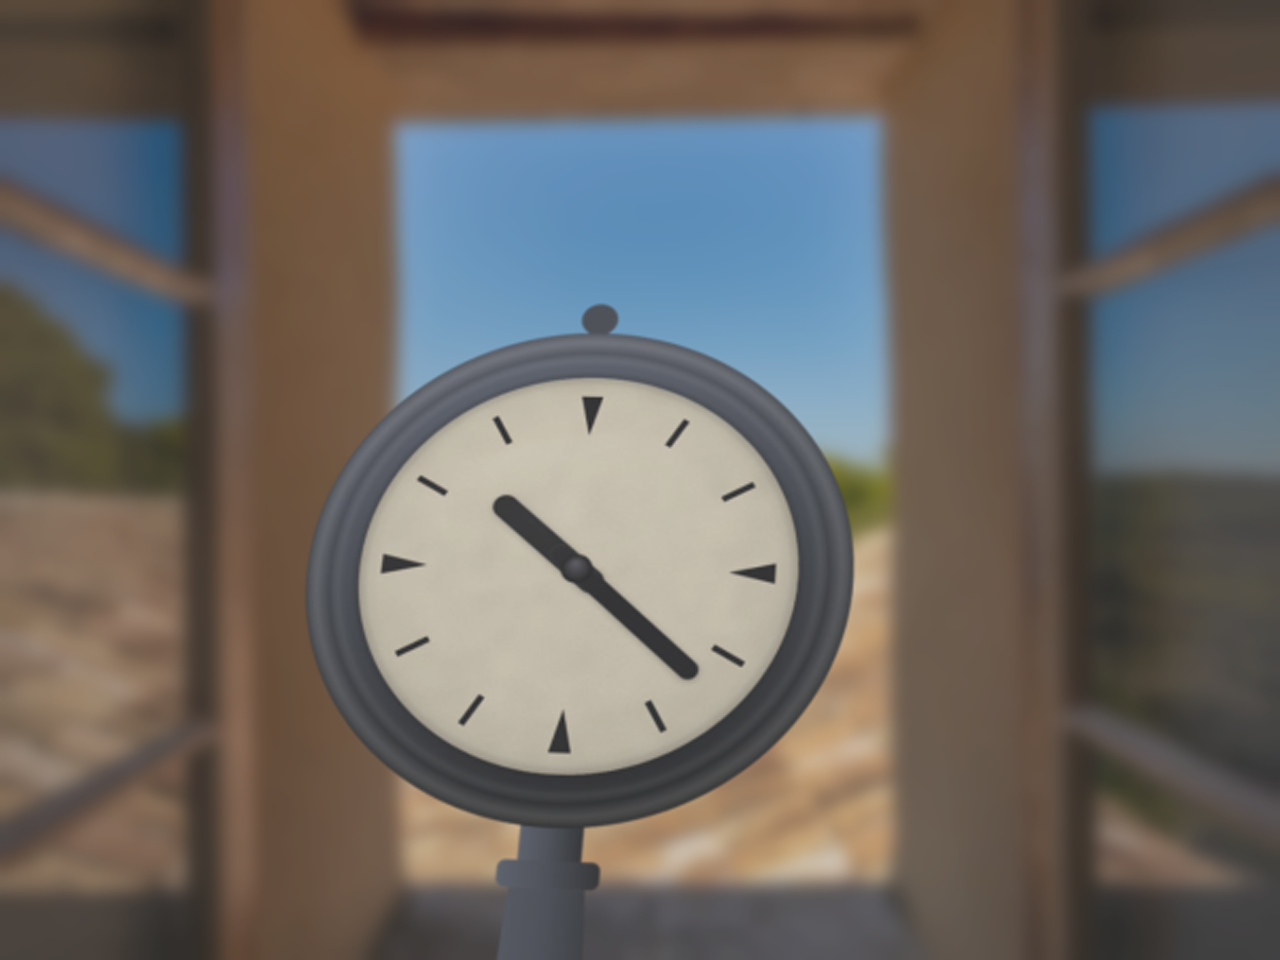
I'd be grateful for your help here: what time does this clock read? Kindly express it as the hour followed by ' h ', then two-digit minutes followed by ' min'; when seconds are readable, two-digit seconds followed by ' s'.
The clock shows 10 h 22 min
